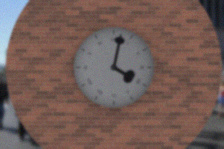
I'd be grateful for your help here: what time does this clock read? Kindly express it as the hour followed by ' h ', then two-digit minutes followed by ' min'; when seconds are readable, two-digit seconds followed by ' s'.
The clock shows 4 h 02 min
